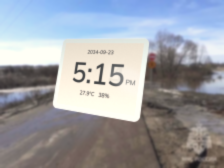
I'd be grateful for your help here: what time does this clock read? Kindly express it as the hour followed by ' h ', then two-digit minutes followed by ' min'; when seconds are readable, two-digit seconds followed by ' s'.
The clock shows 5 h 15 min
